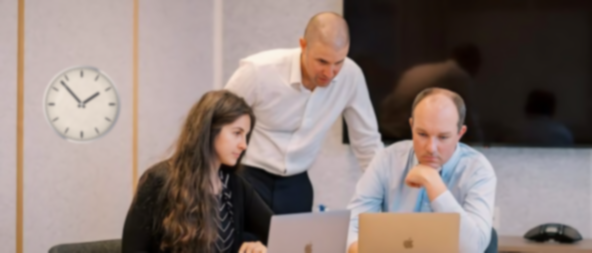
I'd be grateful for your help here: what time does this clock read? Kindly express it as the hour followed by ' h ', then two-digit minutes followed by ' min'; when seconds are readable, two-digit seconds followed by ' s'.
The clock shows 1 h 53 min
